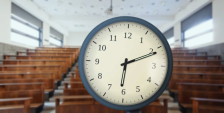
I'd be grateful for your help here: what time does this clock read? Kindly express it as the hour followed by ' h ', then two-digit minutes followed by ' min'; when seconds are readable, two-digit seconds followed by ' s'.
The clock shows 6 h 11 min
